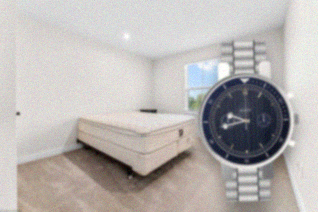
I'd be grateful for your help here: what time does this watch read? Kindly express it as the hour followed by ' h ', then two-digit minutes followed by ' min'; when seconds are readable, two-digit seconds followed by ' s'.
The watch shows 9 h 43 min
